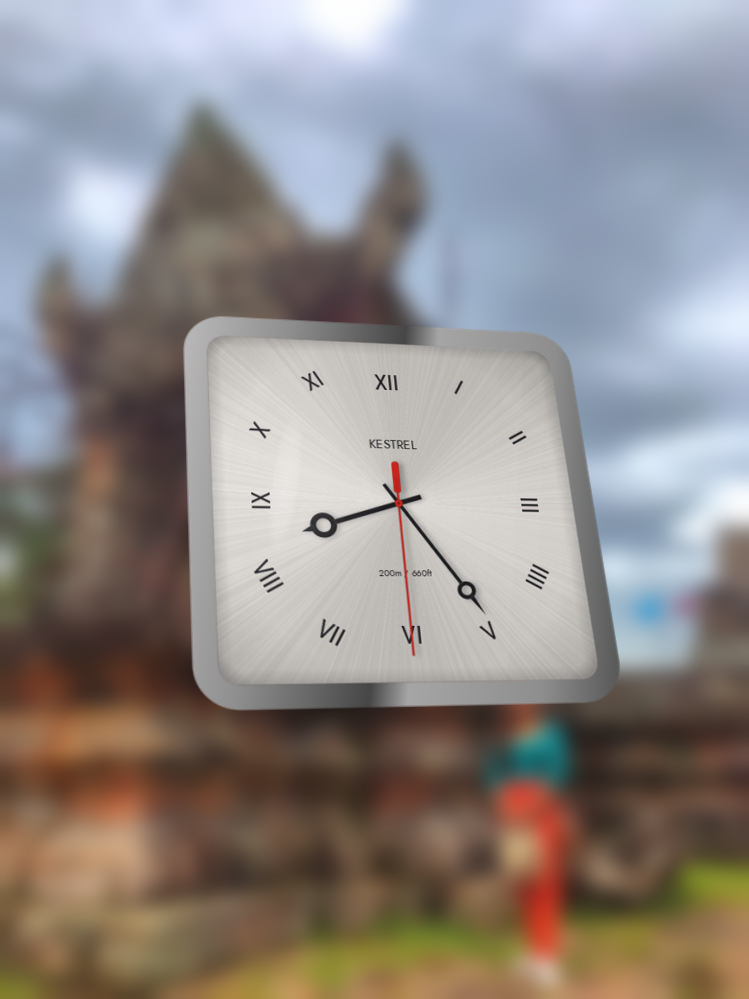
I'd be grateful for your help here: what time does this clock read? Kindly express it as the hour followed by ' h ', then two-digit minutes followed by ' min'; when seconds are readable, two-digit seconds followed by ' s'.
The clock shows 8 h 24 min 30 s
